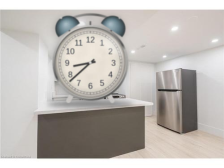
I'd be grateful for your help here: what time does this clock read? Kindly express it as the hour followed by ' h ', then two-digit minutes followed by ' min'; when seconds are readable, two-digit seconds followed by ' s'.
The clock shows 8 h 38 min
